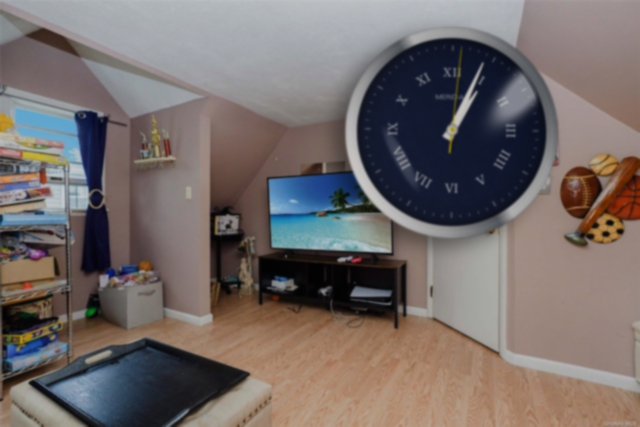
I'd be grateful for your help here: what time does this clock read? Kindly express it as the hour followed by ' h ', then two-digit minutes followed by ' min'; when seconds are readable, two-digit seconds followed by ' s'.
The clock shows 1 h 04 min 01 s
